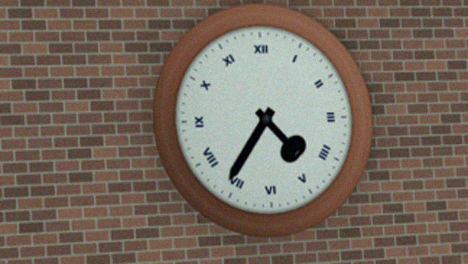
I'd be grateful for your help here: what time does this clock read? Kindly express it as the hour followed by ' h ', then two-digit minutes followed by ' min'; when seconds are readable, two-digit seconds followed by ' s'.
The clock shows 4 h 36 min
